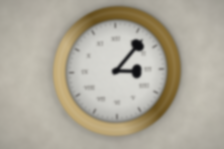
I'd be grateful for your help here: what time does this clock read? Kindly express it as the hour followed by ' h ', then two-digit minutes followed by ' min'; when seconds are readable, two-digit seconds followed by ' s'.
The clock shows 3 h 07 min
